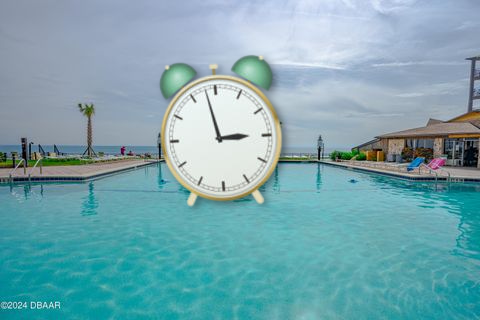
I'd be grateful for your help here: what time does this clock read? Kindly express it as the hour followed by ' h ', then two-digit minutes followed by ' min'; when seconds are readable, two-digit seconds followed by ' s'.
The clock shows 2 h 58 min
